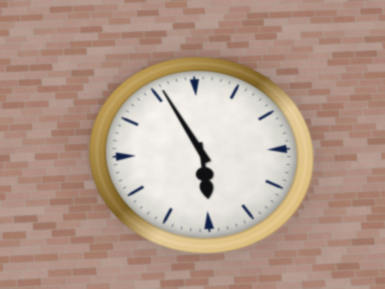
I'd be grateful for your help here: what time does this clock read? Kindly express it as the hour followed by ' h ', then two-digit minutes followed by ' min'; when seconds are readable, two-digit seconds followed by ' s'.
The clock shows 5 h 56 min
